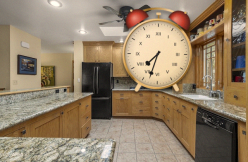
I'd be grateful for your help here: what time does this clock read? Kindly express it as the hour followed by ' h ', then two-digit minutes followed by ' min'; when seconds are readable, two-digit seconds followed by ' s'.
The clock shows 7 h 33 min
